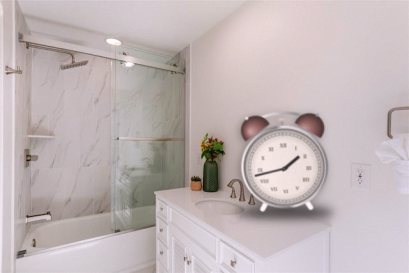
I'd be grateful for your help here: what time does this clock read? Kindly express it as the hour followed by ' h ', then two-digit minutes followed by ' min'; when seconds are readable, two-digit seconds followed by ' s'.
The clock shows 1 h 43 min
